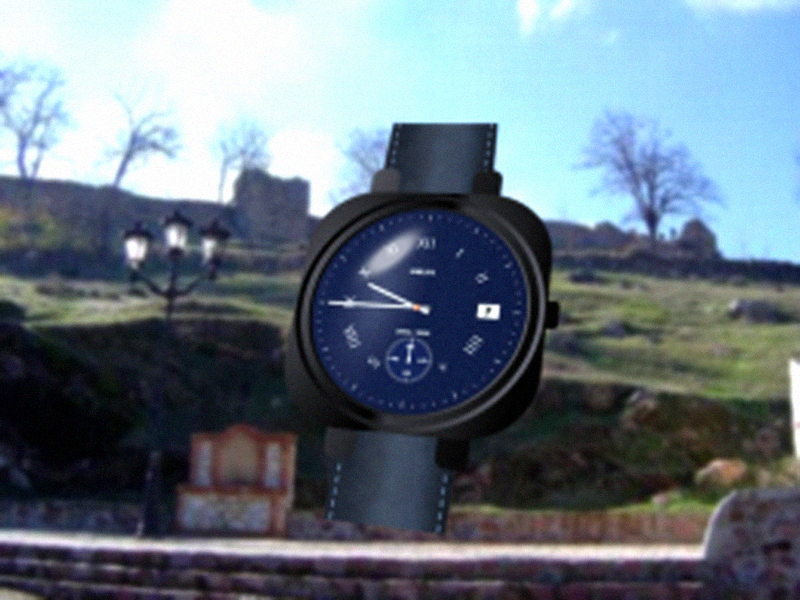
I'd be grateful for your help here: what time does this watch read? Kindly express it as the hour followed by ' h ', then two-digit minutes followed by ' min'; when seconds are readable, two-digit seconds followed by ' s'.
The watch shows 9 h 45 min
